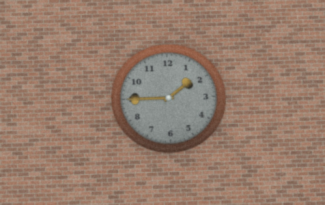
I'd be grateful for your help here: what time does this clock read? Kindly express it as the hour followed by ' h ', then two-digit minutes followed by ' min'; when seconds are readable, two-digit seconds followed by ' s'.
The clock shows 1 h 45 min
